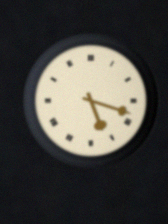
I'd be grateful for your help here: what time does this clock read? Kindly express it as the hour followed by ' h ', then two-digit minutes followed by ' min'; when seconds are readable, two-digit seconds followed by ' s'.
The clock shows 5 h 18 min
